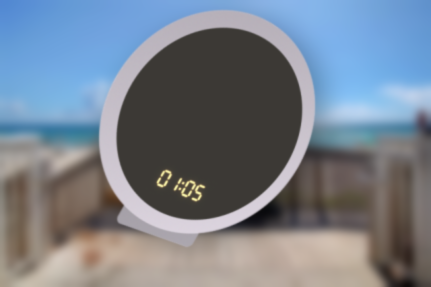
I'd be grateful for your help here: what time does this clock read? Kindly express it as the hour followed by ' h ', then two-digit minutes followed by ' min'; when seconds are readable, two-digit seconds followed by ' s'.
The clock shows 1 h 05 min
